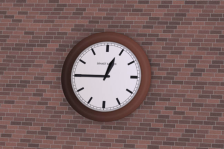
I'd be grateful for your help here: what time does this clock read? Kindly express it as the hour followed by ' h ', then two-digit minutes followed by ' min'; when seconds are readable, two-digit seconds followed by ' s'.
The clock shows 12 h 45 min
